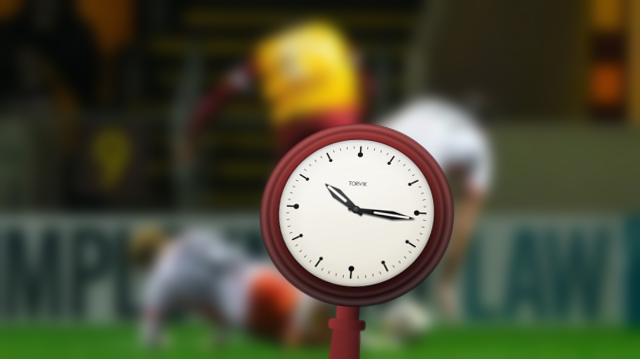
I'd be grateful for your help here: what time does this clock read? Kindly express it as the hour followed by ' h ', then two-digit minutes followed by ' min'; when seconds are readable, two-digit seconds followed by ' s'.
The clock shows 10 h 16 min
